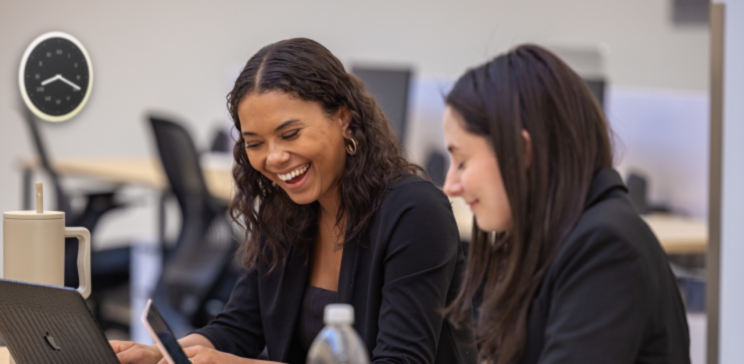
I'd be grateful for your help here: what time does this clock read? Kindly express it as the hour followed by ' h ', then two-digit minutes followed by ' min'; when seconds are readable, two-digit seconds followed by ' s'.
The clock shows 8 h 19 min
